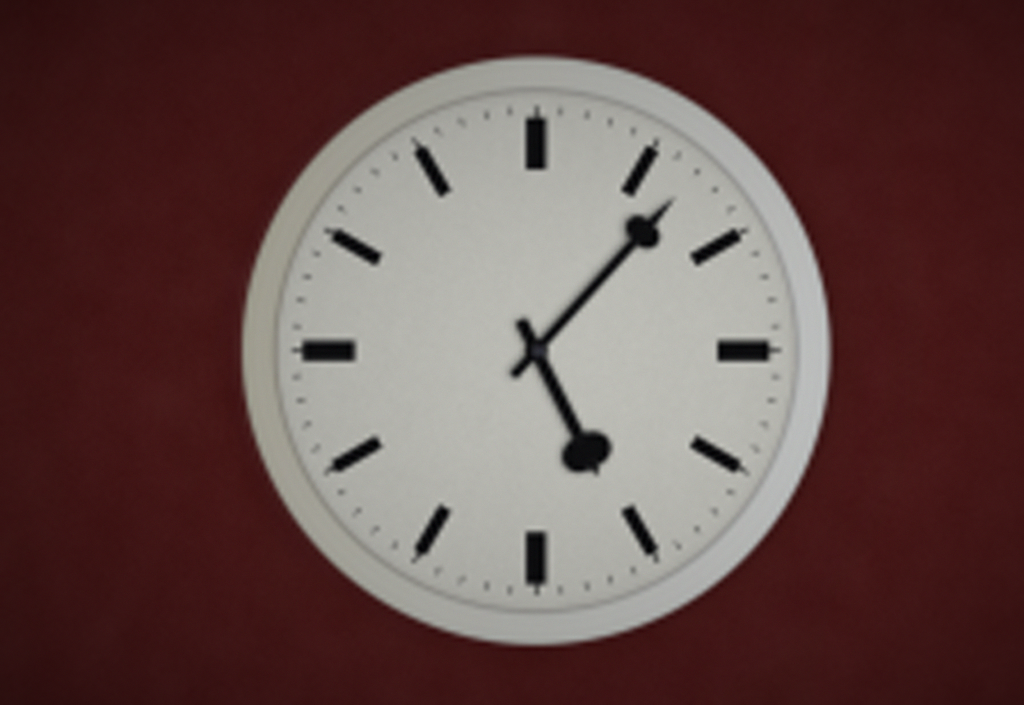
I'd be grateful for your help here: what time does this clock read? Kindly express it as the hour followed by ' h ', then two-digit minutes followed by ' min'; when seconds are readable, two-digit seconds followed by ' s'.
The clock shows 5 h 07 min
